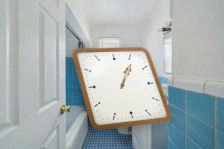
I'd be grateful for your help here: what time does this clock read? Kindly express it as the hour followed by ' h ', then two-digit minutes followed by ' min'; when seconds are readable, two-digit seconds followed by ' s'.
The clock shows 1 h 06 min
